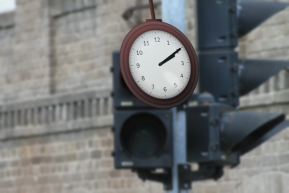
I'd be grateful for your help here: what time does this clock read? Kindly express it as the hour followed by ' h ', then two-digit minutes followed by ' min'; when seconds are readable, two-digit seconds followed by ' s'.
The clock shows 2 h 10 min
